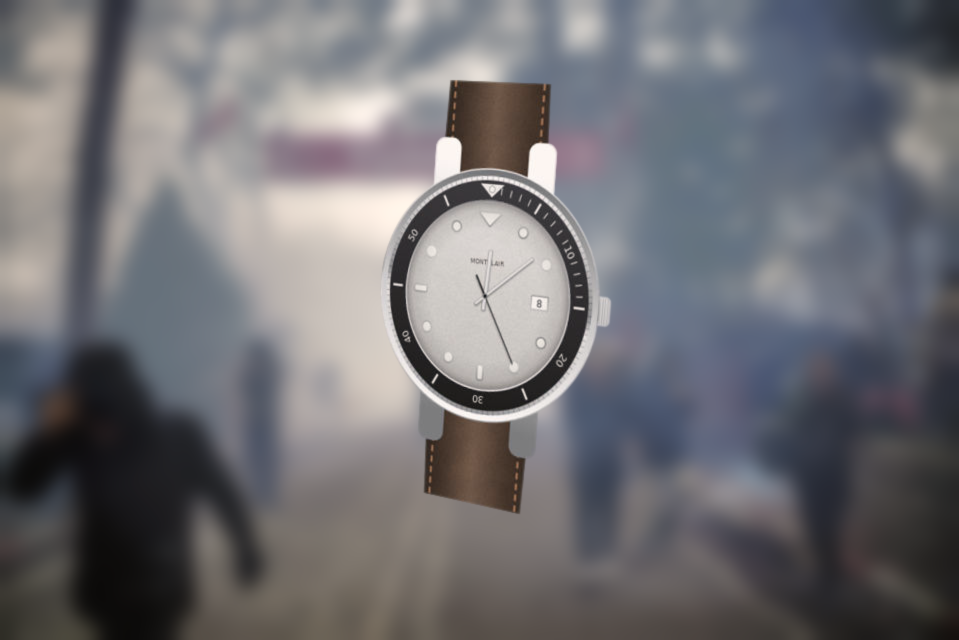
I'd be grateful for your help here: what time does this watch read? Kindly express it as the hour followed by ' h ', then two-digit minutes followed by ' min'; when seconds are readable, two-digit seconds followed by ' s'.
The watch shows 12 h 08 min 25 s
